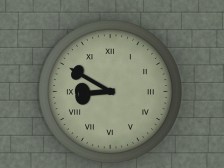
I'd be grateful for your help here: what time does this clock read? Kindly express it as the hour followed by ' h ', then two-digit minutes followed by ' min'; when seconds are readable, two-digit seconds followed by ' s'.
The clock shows 8 h 50 min
